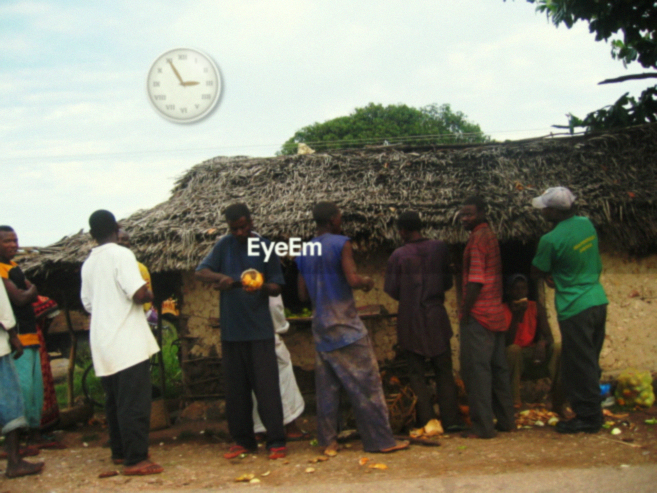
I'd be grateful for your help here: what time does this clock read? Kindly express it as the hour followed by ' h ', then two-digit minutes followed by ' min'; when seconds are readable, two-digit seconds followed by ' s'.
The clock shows 2 h 55 min
